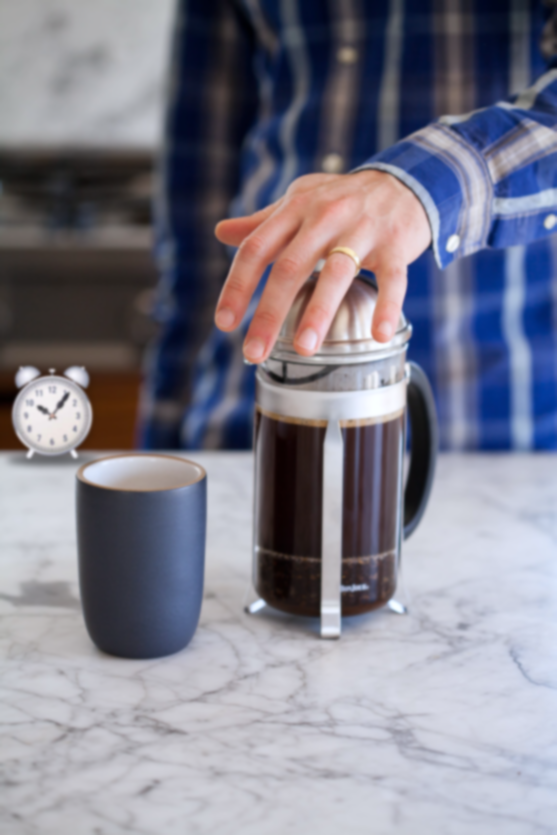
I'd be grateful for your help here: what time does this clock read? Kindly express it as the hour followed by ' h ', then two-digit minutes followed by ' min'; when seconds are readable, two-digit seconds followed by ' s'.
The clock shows 10 h 06 min
